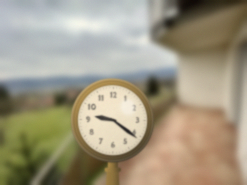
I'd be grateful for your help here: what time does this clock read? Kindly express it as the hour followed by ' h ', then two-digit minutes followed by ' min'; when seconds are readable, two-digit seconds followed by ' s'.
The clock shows 9 h 21 min
